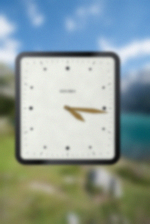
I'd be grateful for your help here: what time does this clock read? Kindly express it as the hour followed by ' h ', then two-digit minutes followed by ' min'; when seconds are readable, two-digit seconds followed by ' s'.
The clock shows 4 h 16 min
